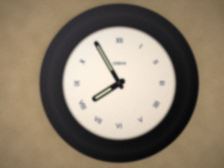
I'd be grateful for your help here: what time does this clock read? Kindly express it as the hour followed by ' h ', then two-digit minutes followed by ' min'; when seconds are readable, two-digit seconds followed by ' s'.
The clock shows 7 h 55 min
